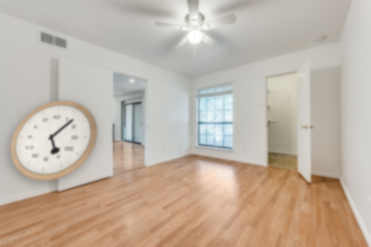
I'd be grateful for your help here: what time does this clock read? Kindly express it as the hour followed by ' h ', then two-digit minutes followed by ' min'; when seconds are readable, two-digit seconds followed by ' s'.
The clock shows 5 h 07 min
